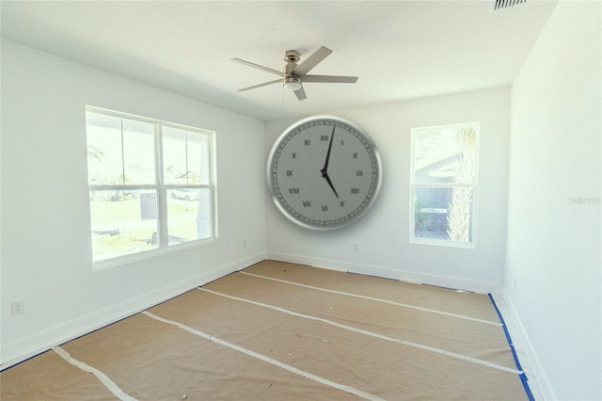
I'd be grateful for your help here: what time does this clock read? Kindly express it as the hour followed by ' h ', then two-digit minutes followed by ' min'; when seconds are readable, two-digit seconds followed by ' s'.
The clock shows 5 h 02 min
